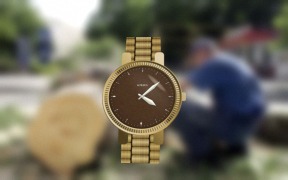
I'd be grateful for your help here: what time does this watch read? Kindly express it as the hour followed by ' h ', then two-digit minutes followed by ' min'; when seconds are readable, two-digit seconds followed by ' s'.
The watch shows 4 h 08 min
